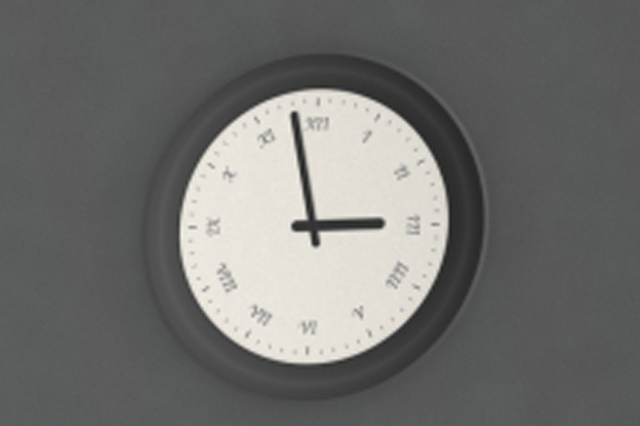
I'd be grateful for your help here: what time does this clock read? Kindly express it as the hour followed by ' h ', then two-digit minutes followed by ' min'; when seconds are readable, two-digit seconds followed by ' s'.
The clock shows 2 h 58 min
